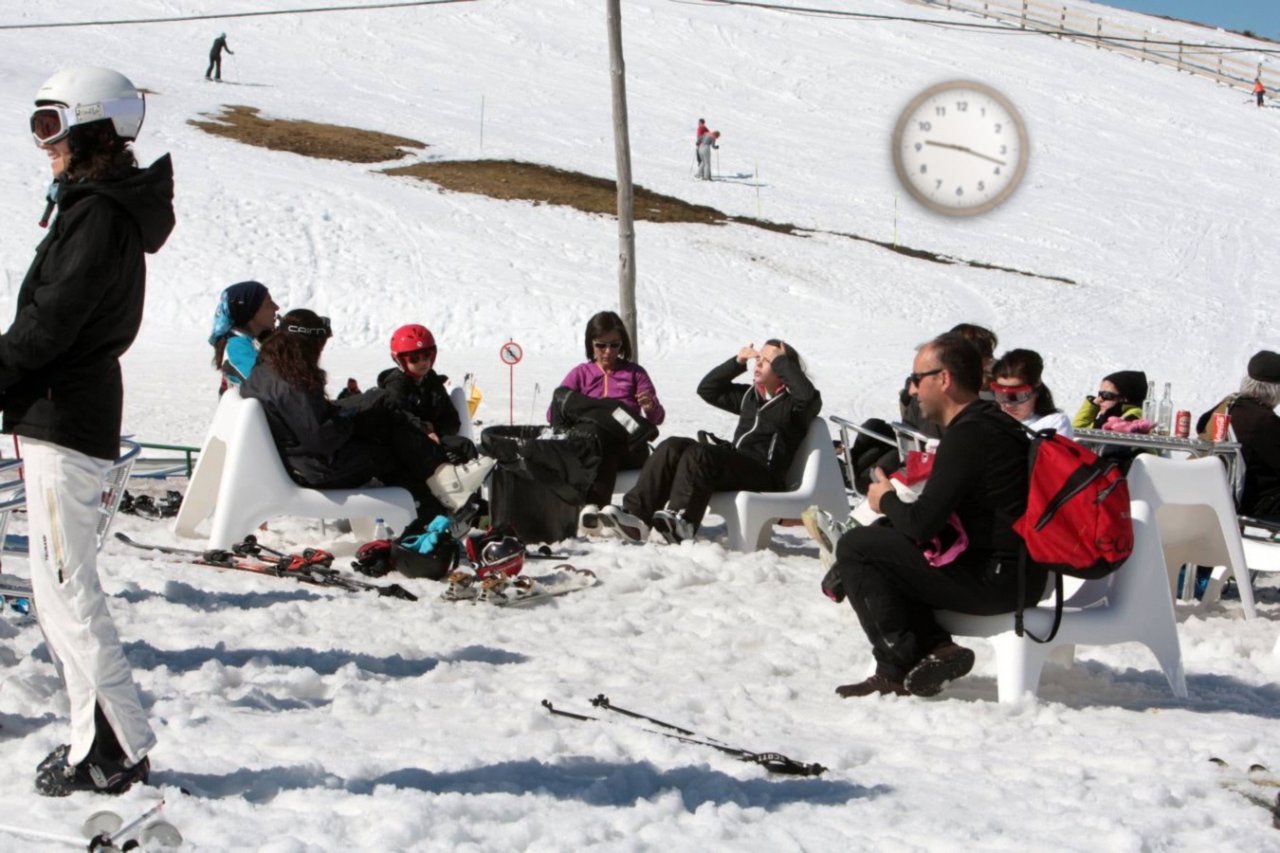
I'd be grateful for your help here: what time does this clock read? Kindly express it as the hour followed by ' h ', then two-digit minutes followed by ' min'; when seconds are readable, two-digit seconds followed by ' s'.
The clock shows 9 h 18 min
